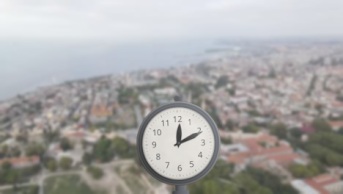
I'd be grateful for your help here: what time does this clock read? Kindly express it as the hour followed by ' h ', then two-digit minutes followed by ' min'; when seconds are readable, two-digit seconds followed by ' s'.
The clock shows 12 h 11 min
